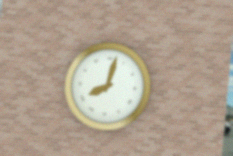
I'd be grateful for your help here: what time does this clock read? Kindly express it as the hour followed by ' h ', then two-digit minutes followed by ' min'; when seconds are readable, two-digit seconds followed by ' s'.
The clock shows 8 h 02 min
